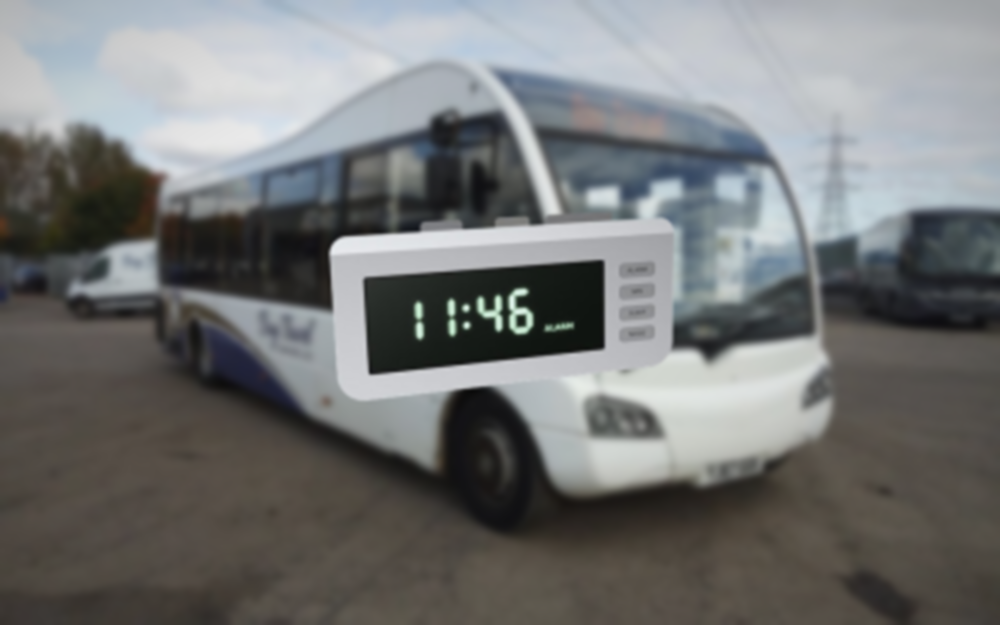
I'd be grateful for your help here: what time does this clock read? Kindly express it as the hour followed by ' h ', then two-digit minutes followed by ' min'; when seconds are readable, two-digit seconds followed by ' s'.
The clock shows 11 h 46 min
